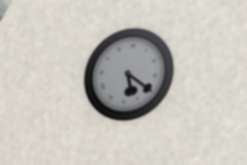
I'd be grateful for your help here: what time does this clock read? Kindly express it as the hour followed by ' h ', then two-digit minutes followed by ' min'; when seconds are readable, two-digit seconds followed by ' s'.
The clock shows 5 h 20 min
